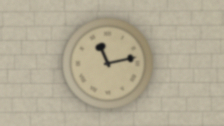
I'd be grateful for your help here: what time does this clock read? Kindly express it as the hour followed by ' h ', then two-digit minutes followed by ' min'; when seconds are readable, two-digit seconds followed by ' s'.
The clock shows 11 h 13 min
